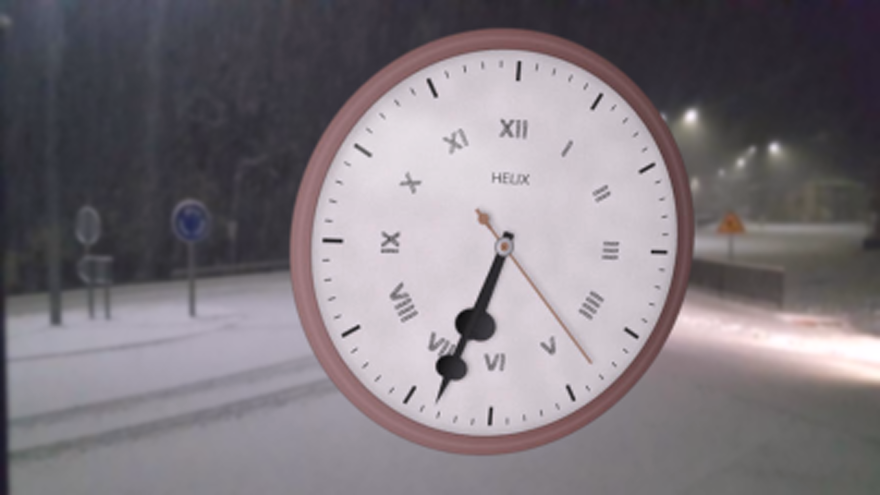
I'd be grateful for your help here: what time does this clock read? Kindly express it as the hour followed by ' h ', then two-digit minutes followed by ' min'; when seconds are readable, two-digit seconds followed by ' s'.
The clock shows 6 h 33 min 23 s
